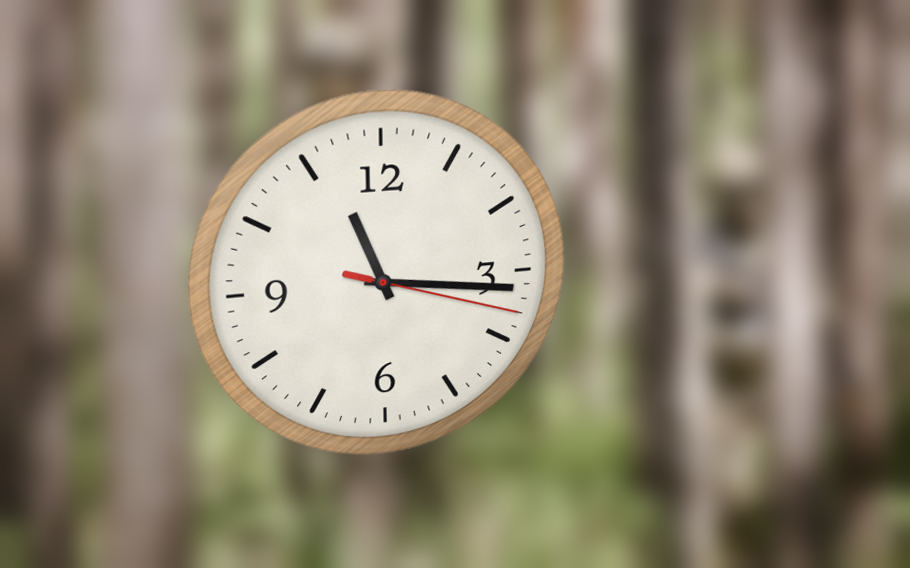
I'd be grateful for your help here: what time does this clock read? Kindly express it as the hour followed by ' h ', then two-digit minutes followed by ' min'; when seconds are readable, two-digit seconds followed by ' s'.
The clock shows 11 h 16 min 18 s
